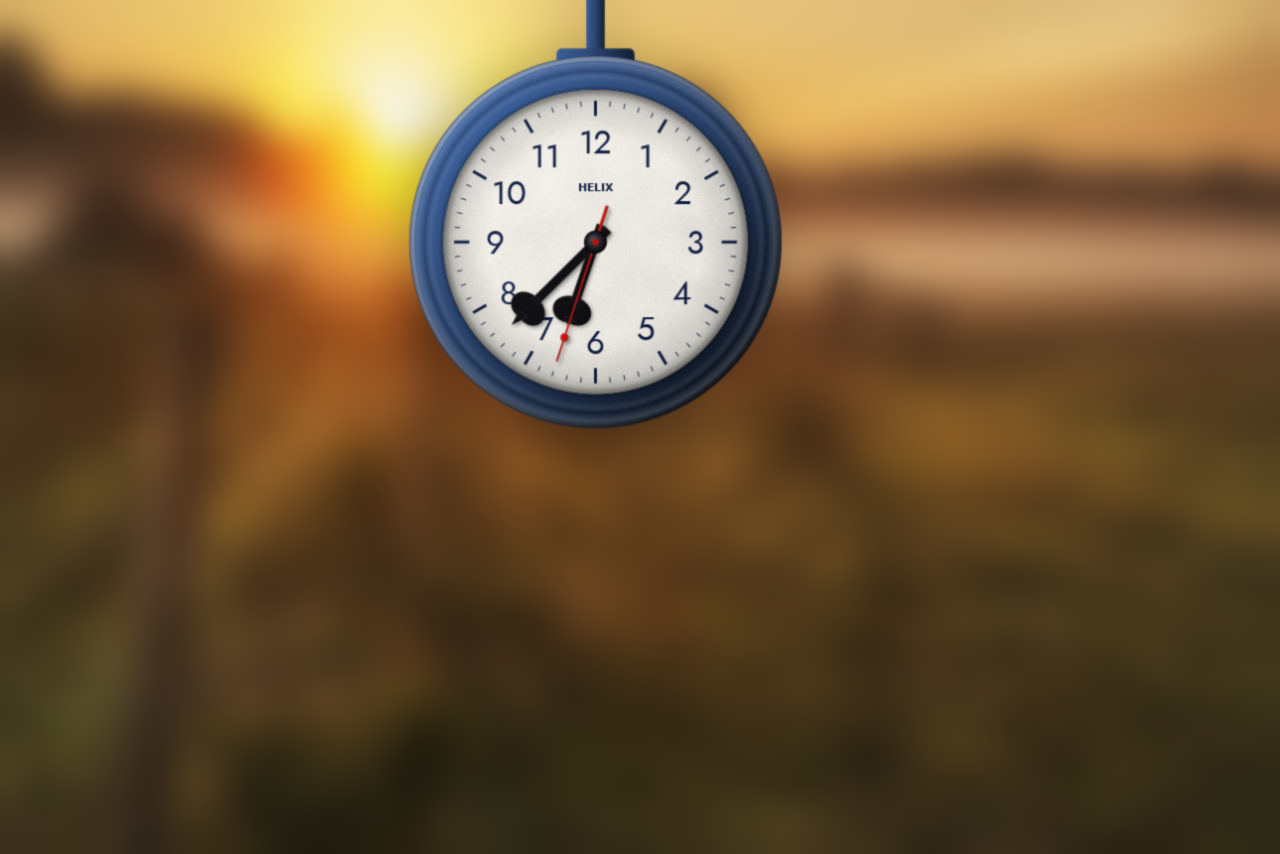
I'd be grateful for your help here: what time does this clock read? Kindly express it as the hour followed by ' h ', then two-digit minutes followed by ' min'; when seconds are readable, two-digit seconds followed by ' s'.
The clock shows 6 h 37 min 33 s
